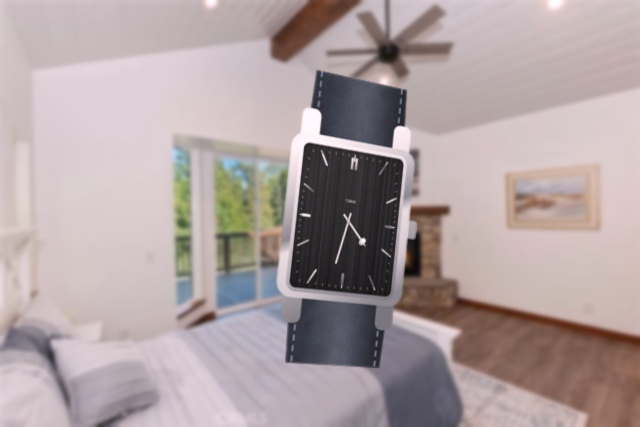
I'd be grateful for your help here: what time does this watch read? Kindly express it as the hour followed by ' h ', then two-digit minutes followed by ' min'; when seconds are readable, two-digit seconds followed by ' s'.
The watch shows 4 h 32 min
